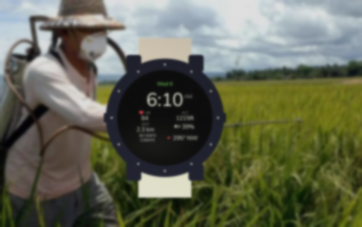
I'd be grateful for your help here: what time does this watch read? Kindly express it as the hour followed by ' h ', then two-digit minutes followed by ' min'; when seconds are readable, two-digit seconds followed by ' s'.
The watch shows 6 h 10 min
